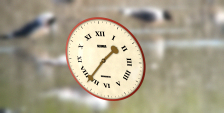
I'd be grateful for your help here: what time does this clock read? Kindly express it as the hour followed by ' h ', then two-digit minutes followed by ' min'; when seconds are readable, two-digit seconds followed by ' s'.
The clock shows 1 h 37 min
